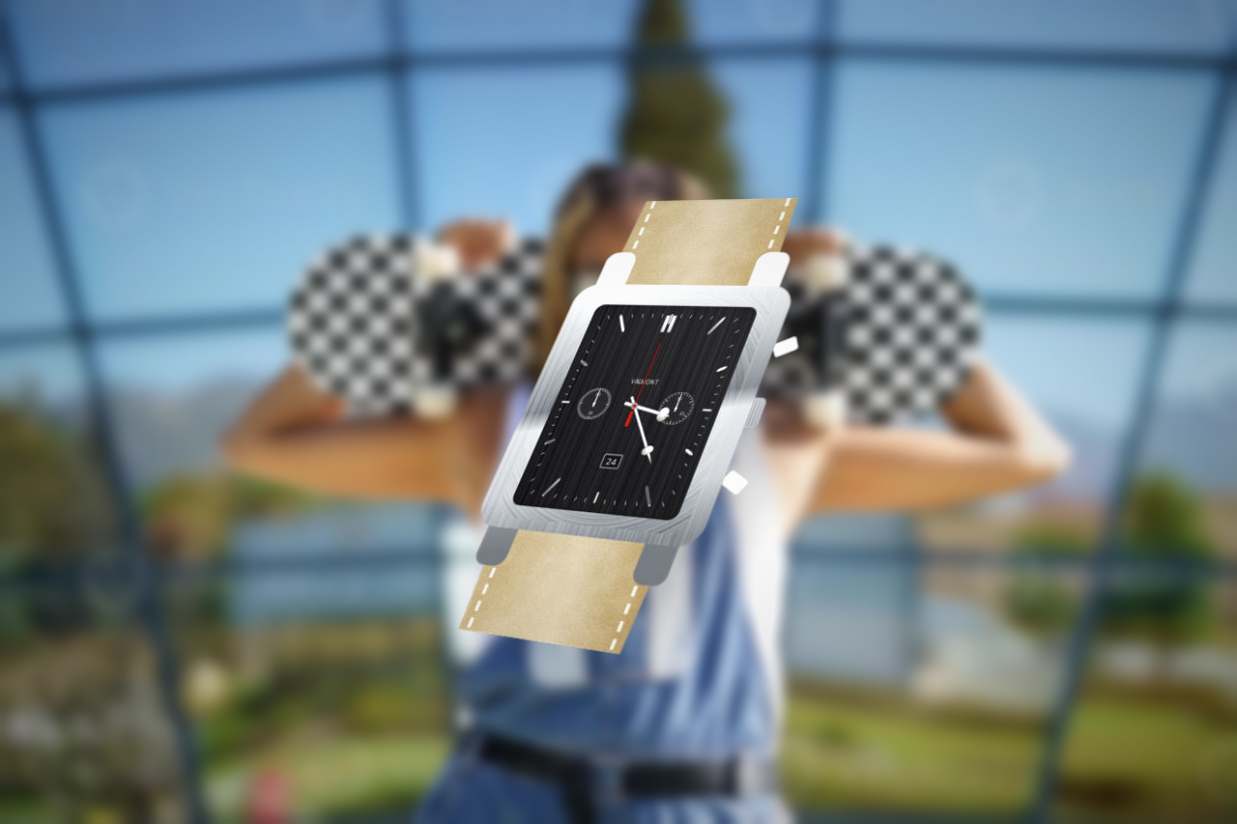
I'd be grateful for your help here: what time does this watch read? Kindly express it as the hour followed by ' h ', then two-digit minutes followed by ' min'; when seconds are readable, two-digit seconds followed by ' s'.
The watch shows 3 h 24 min
